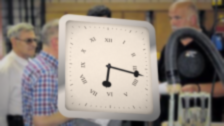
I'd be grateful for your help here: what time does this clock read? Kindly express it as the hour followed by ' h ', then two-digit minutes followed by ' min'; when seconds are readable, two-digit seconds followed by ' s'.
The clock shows 6 h 17 min
